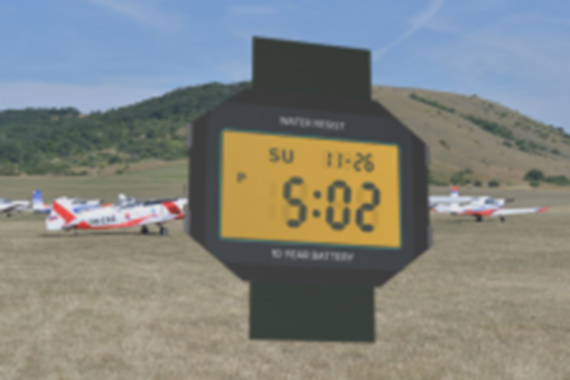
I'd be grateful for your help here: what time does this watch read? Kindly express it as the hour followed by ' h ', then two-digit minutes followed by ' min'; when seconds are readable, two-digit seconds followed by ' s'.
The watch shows 5 h 02 min
